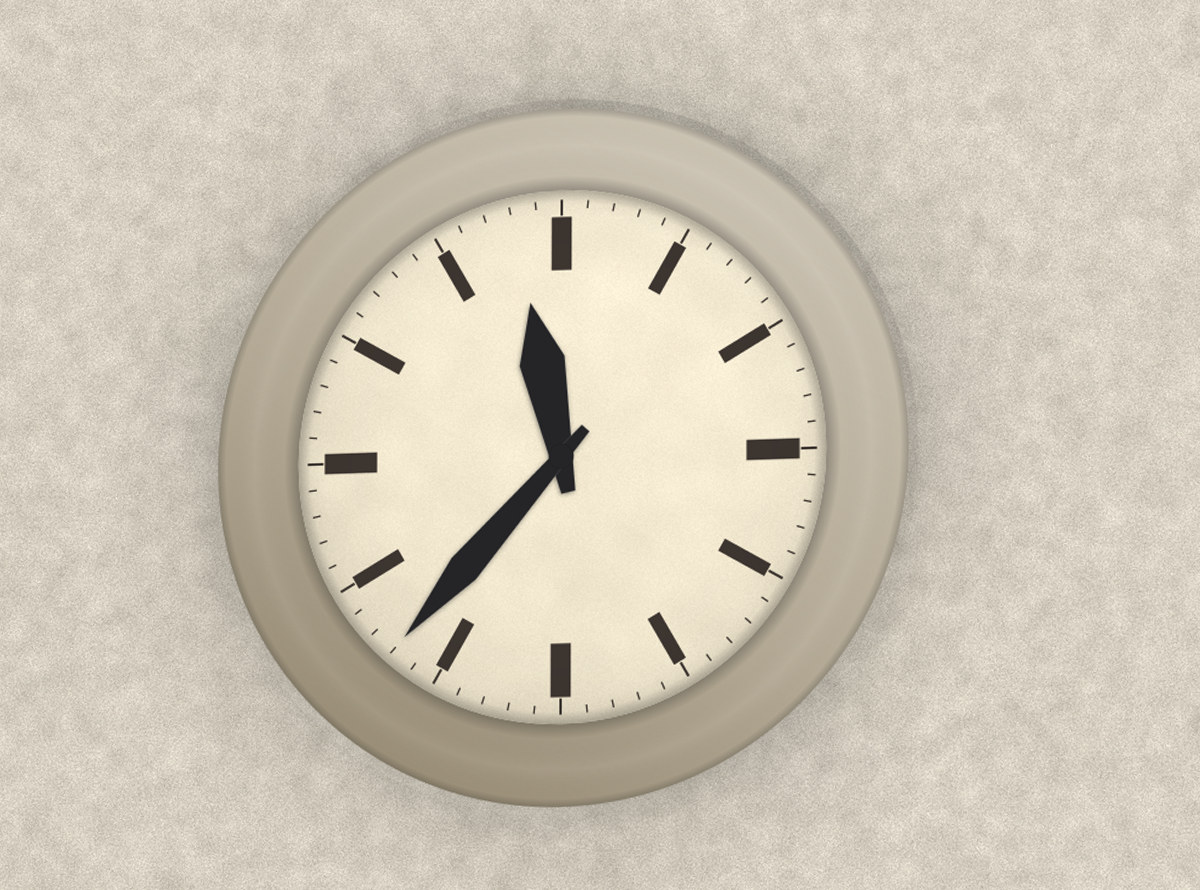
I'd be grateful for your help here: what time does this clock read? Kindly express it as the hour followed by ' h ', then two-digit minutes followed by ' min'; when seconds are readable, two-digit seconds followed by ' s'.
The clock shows 11 h 37 min
